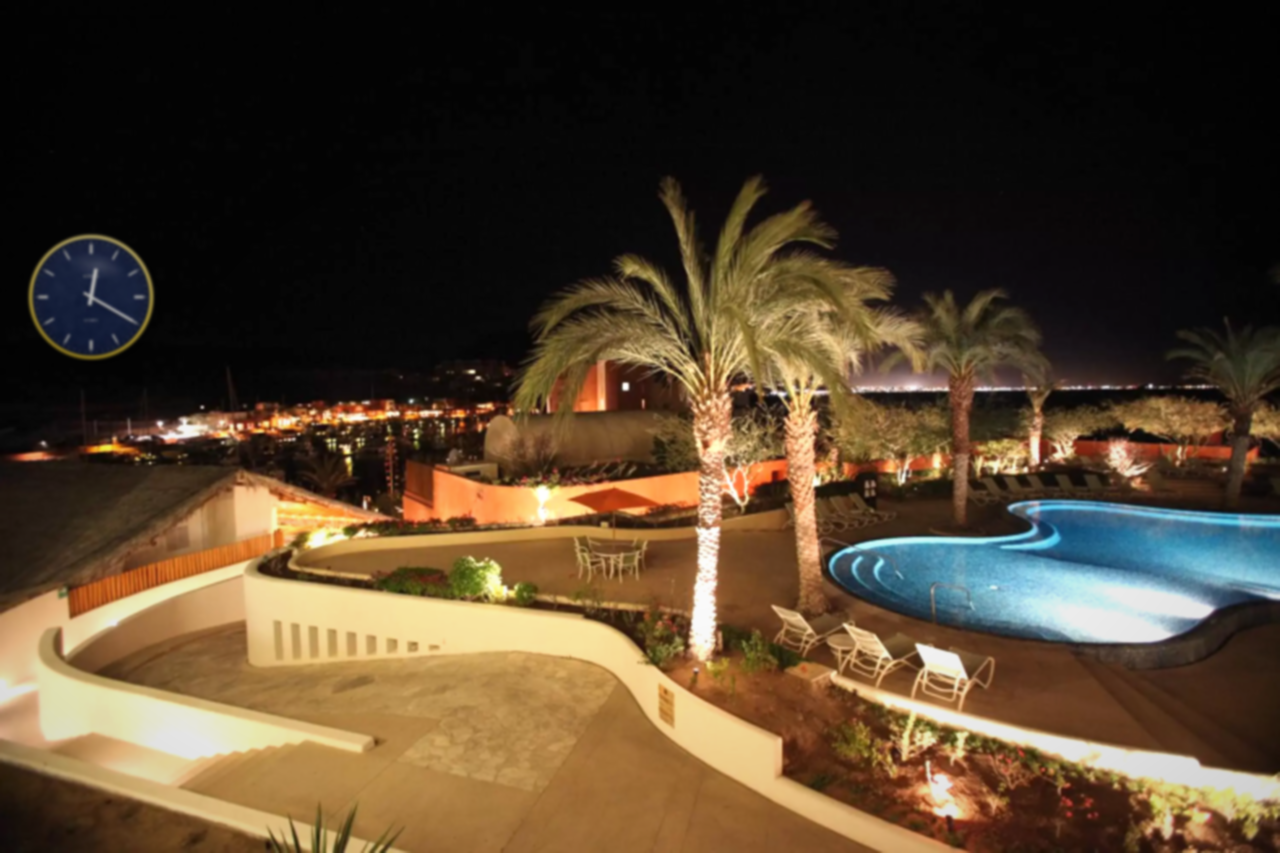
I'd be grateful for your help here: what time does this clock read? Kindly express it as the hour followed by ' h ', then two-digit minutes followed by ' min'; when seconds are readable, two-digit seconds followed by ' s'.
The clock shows 12 h 20 min
